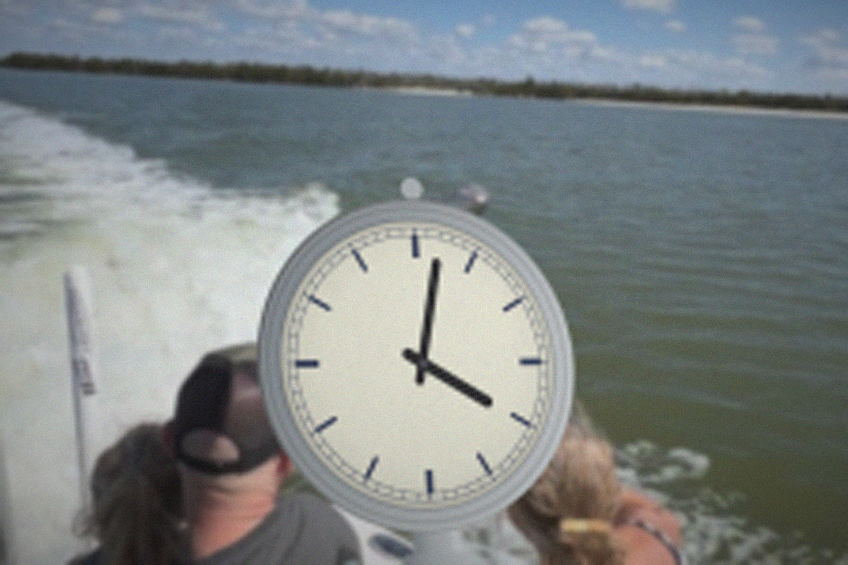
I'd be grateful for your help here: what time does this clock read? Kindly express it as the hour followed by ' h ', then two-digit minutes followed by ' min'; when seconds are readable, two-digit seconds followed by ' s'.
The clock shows 4 h 02 min
